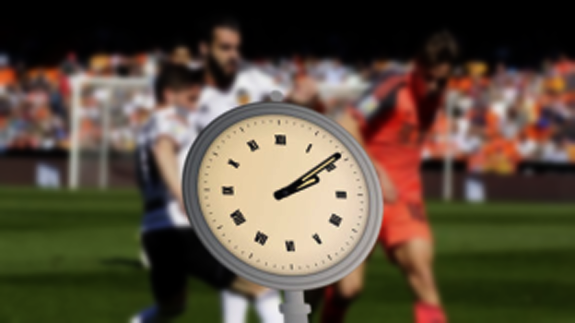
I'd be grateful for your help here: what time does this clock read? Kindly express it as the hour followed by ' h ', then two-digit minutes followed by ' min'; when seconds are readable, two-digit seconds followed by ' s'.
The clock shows 2 h 09 min
